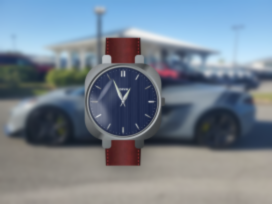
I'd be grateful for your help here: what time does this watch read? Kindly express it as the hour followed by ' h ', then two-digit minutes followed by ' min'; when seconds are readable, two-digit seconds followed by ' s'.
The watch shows 12 h 56 min
